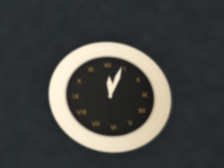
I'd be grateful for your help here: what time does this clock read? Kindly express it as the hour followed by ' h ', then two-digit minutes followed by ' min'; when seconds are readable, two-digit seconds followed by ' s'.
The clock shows 12 h 04 min
